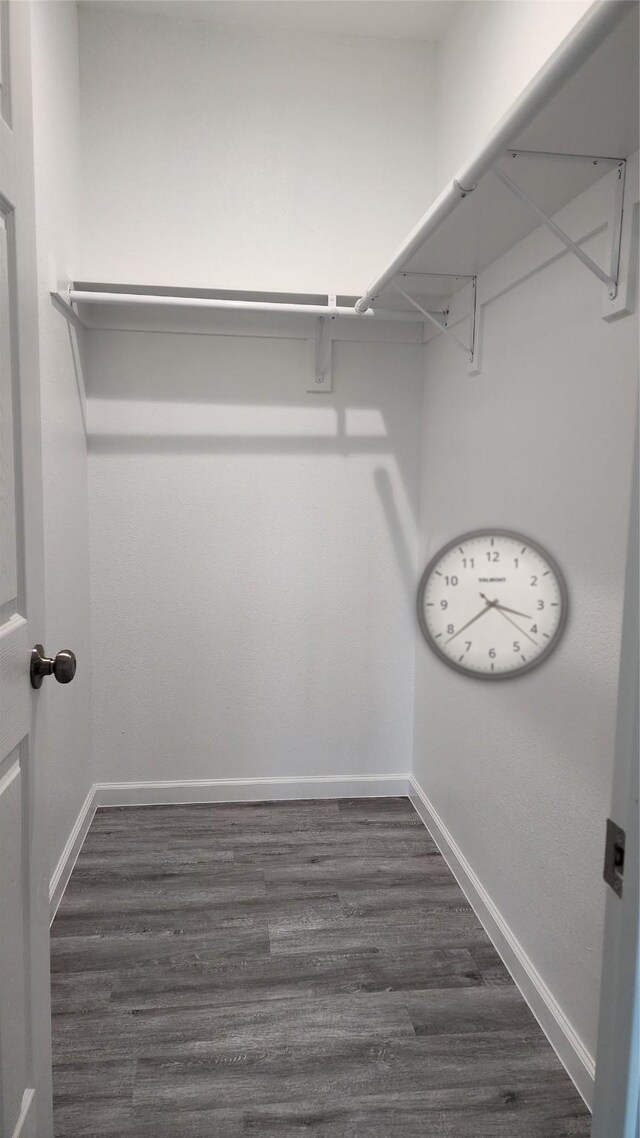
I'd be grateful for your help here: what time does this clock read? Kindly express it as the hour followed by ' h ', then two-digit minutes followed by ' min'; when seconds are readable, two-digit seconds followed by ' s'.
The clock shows 3 h 38 min 22 s
